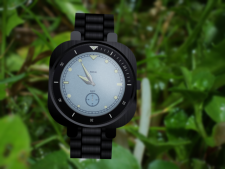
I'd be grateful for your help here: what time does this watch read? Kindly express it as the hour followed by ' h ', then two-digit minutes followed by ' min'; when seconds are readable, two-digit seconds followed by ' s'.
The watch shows 9 h 55 min
